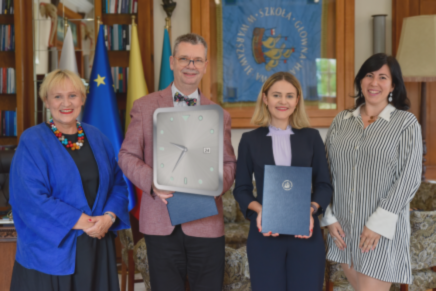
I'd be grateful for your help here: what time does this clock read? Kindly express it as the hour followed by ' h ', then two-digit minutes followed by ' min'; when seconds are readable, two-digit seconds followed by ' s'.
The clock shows 9 h 36 min
